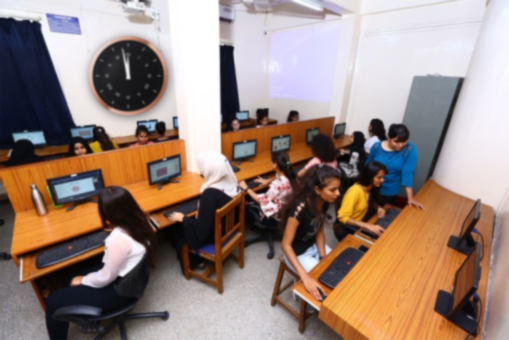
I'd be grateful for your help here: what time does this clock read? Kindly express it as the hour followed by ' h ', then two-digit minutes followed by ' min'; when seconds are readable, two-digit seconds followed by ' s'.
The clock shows 11 h 58 min
